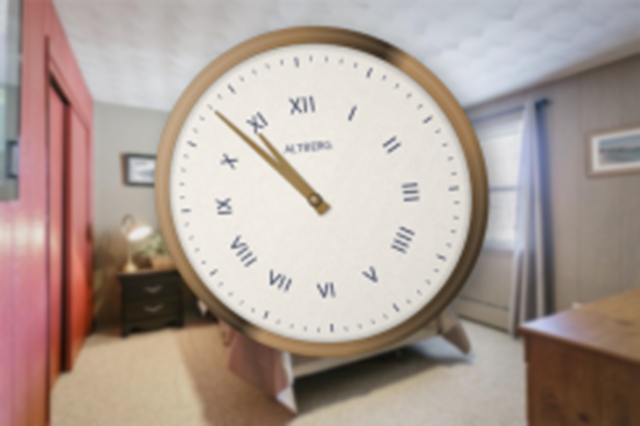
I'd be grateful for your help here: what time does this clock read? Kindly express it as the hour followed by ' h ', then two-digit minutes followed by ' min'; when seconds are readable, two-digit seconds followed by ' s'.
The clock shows 10 h 53 min
